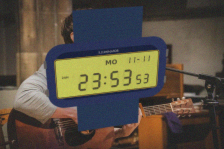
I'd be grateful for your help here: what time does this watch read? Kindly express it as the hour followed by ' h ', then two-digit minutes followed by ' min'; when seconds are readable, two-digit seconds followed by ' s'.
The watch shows 23 h 53 min 53 s
